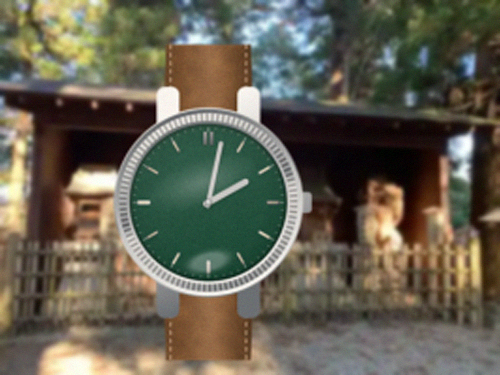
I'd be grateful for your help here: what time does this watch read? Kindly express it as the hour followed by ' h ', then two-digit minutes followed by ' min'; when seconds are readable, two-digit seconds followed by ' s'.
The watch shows 2 h 02 min
